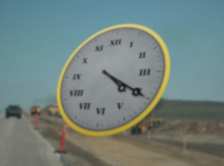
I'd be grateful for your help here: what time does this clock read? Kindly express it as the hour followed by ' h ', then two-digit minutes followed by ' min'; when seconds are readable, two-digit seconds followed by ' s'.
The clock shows 4 h 20 min
